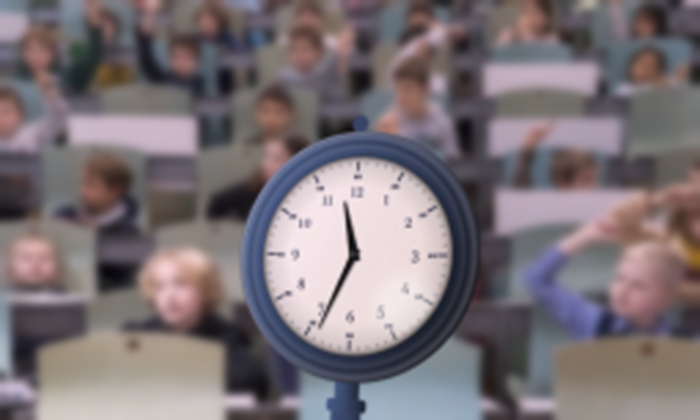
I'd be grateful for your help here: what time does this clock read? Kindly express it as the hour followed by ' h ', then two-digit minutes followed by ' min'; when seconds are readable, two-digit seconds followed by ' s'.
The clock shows 11 h 34 min
